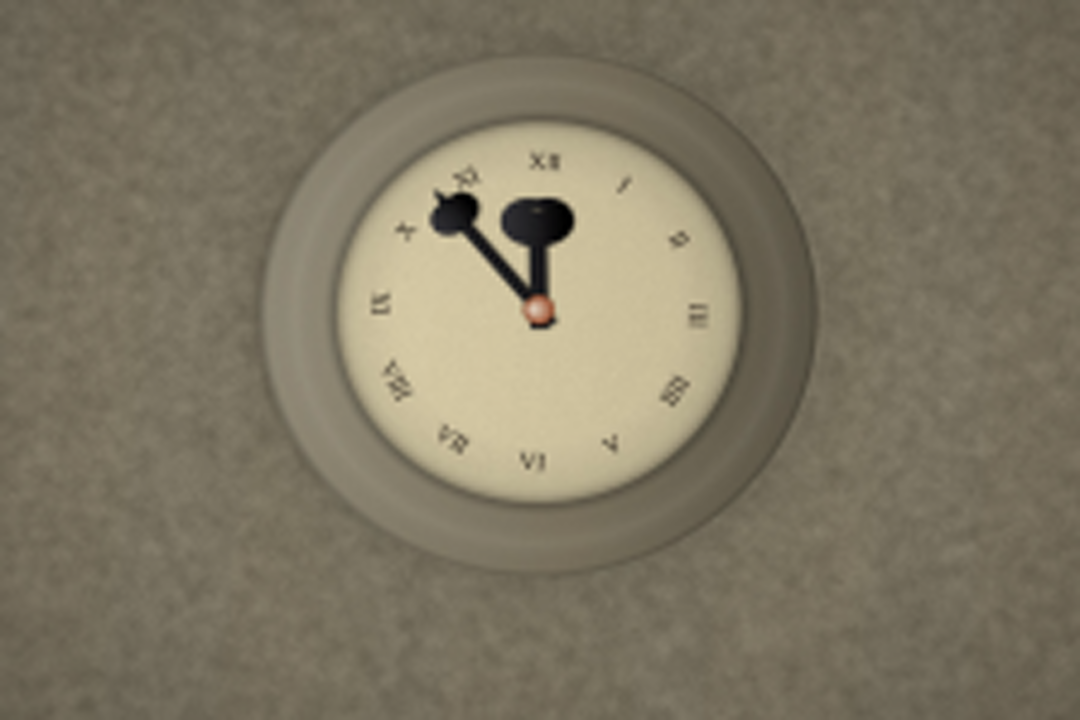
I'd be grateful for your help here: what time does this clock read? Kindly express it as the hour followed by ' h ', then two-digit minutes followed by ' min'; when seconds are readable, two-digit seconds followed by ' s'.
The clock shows 11 h 53 min
